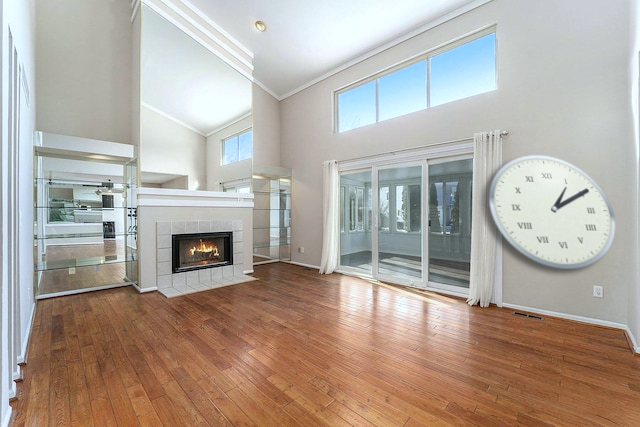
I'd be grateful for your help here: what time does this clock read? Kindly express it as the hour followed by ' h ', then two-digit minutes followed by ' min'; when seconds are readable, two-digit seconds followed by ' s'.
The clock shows 1 h 10 min
